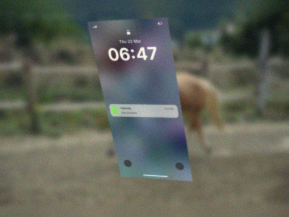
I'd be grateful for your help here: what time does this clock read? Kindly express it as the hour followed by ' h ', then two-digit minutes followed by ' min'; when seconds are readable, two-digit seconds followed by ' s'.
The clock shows 6 h 47 min
